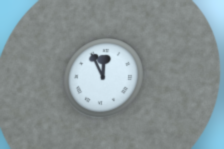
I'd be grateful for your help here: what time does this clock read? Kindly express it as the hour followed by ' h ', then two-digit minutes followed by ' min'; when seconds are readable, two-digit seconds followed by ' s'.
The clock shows 11 h 55 min
